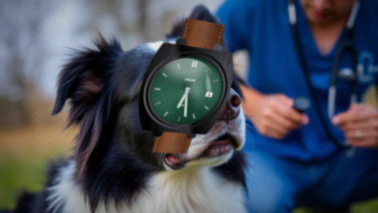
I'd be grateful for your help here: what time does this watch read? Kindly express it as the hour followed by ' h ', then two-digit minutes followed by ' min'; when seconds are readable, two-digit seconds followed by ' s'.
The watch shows 6 h 28 min
